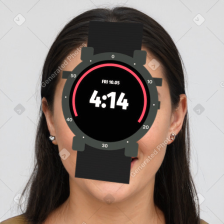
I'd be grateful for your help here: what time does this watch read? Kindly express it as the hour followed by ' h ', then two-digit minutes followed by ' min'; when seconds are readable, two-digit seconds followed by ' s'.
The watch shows 4 h 14 min
